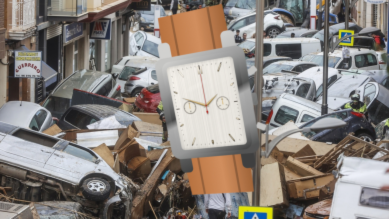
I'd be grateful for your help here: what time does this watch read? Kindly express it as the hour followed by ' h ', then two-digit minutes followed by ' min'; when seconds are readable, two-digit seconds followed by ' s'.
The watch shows 1 h 49 min
